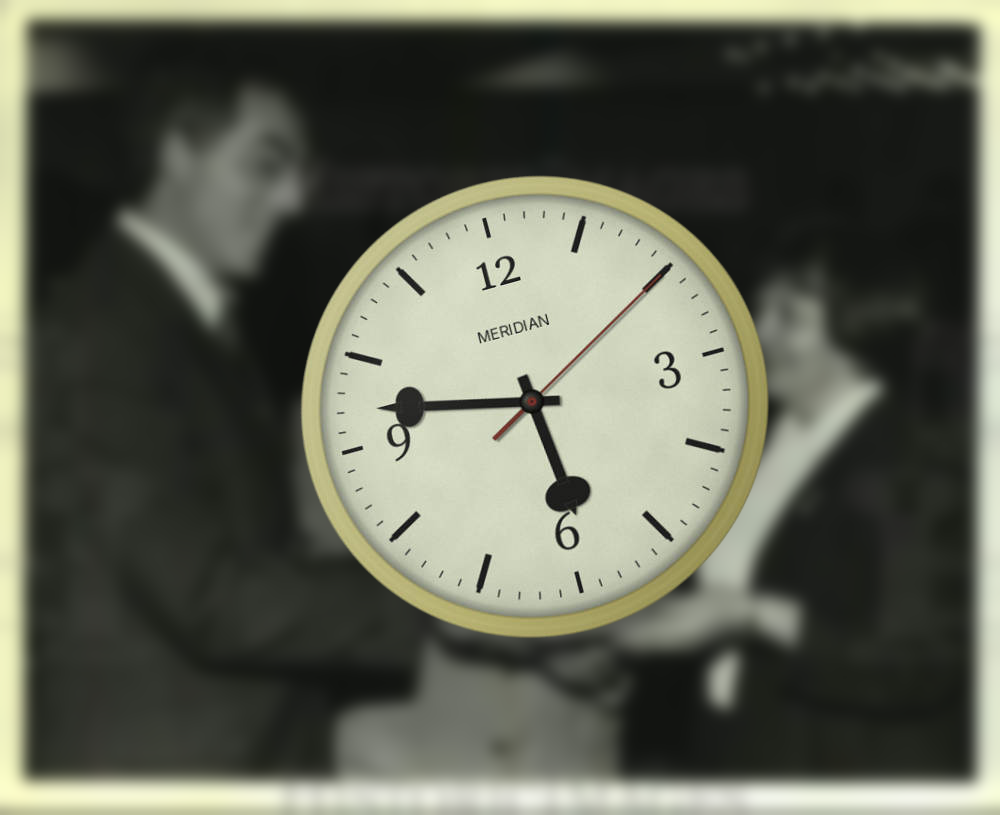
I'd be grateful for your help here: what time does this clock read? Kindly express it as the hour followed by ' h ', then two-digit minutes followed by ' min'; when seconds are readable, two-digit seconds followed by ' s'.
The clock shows 5 h 47 min 10 s
